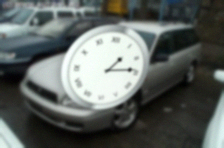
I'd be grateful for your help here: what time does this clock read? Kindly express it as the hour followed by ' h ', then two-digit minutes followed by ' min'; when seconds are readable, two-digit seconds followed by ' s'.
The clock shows 1 h 14 min
